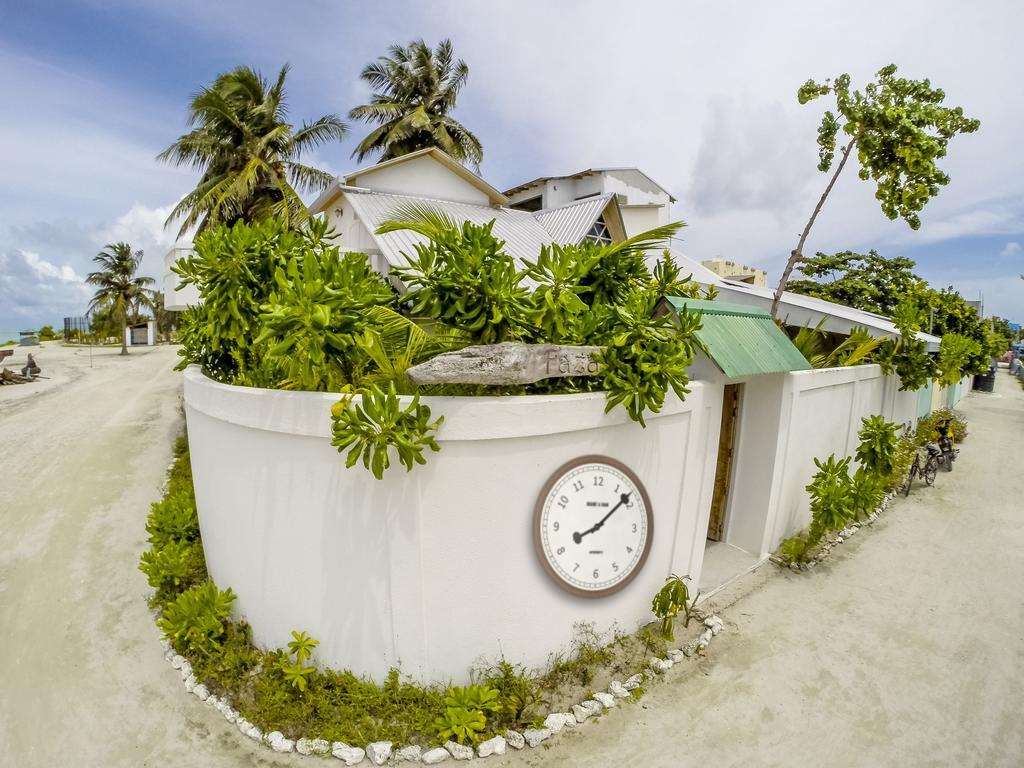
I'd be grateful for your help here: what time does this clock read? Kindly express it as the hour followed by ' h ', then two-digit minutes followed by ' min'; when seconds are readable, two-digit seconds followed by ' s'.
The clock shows 8 h 08 min
